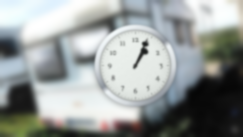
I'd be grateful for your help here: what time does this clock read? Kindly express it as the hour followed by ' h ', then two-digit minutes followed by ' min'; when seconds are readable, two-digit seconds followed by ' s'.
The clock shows 1 h 04 min
